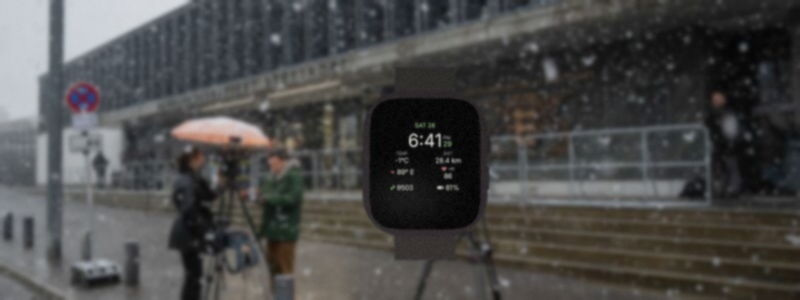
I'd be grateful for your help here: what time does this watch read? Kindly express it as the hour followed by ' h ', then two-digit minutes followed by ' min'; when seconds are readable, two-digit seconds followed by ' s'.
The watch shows 6 h 41 min
